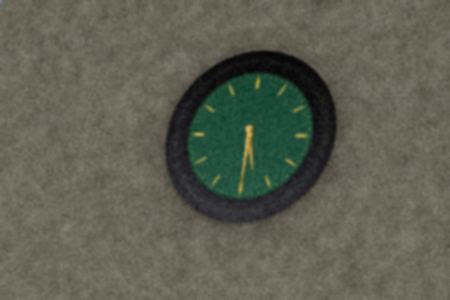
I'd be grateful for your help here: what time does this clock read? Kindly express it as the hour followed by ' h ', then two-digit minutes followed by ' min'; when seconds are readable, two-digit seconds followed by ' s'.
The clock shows 5 h 30 min
